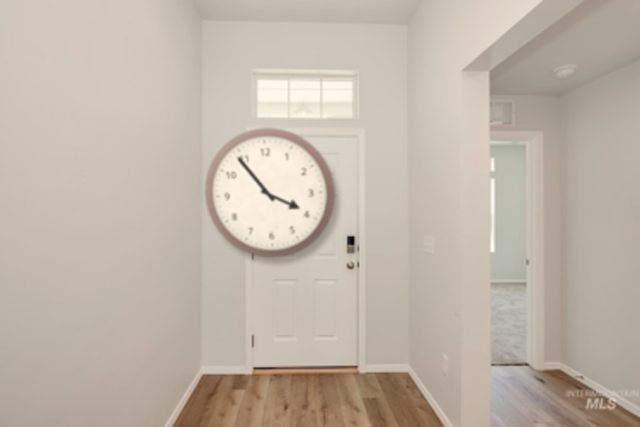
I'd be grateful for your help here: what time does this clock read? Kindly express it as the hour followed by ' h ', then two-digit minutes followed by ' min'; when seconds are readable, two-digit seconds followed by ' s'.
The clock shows 3 h 54 min
